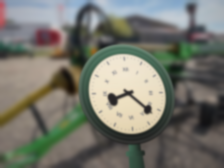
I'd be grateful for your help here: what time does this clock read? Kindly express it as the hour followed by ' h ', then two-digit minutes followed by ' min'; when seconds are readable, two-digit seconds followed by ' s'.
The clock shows 8 h 22 min
